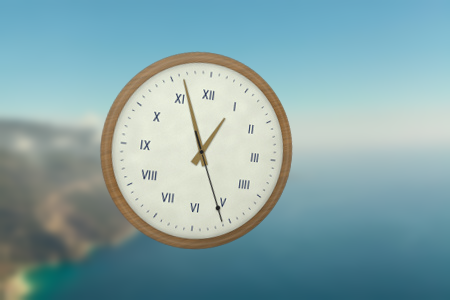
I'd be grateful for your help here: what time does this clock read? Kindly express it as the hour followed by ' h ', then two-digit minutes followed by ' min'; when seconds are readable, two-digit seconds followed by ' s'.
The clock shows 12 h 56 min 26 s
